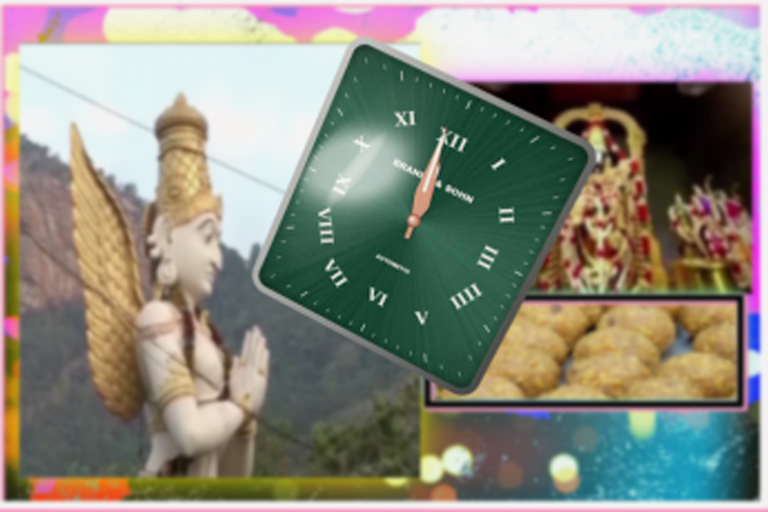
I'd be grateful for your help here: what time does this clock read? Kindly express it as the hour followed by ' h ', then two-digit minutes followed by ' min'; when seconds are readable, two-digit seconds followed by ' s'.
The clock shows 11 h 59 min
